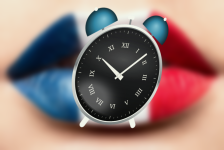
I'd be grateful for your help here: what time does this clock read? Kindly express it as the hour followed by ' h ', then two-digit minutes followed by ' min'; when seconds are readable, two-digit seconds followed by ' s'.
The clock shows 10 h 08 min
